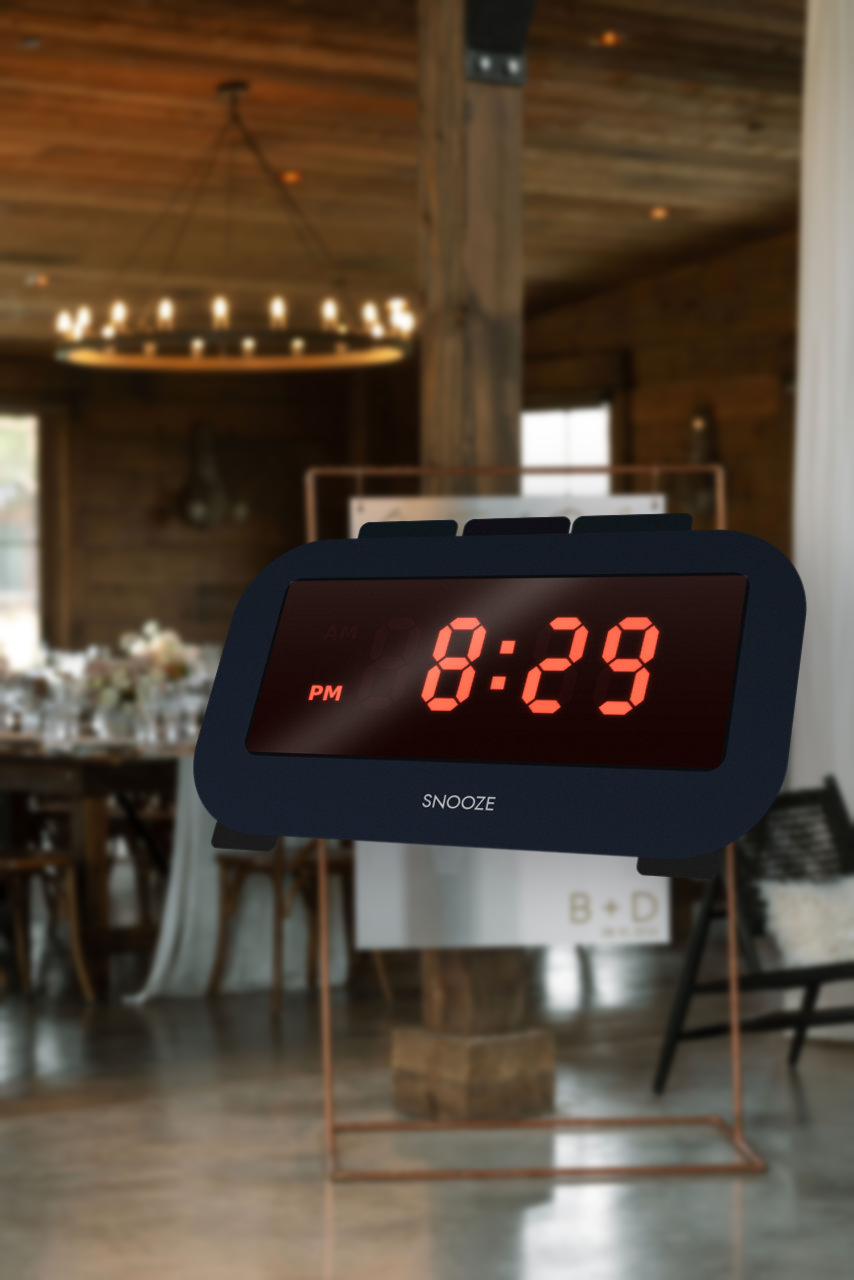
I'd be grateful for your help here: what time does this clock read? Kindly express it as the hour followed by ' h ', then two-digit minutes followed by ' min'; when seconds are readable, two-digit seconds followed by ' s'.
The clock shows 8 h 29 min
